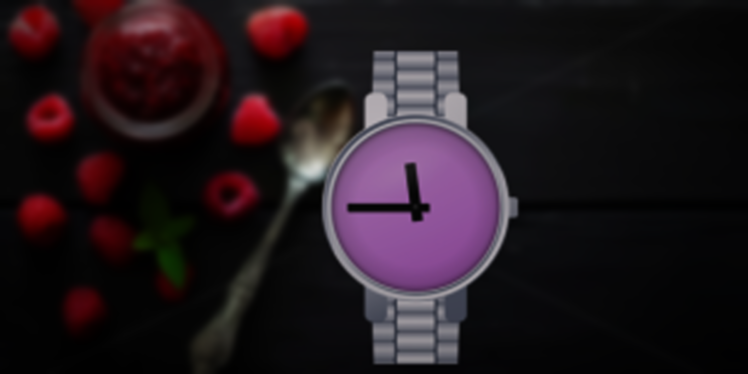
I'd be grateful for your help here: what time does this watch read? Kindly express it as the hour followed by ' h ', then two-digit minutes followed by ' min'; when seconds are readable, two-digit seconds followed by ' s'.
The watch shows 11 h 45 min
